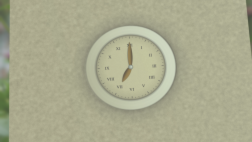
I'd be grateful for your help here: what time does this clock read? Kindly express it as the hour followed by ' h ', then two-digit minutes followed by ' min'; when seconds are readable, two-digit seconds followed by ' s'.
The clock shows 7 h 00 min
